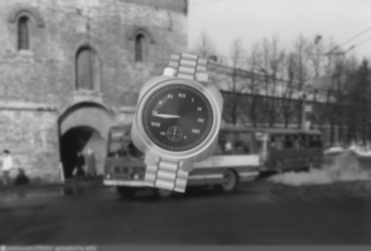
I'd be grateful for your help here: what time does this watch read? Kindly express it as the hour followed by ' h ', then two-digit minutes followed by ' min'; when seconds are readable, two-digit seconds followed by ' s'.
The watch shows 8 h 44 min
